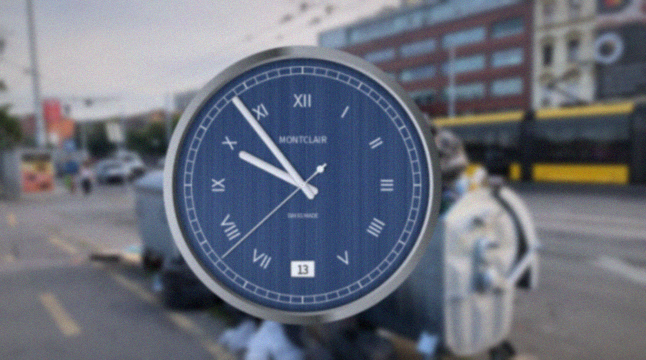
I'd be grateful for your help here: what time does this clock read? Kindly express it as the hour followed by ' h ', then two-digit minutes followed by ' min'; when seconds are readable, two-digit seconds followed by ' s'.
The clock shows 9 h 53 min 38 s
